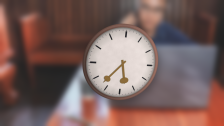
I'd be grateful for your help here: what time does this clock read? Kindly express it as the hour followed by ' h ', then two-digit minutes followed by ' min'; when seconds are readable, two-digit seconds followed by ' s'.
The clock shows 5 h 37 min
